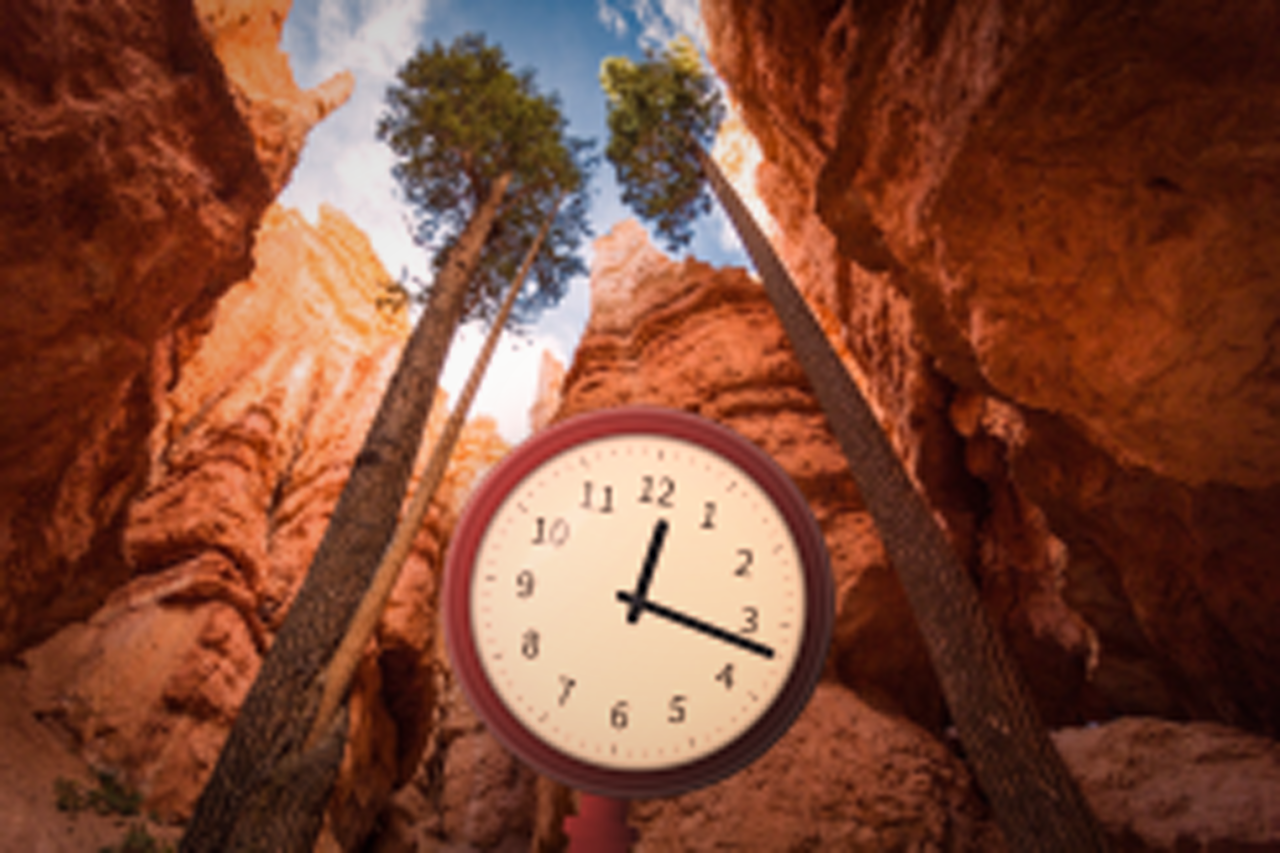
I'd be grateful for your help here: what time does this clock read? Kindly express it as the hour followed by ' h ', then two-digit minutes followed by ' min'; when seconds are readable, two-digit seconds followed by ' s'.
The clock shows 12 h 17 min
